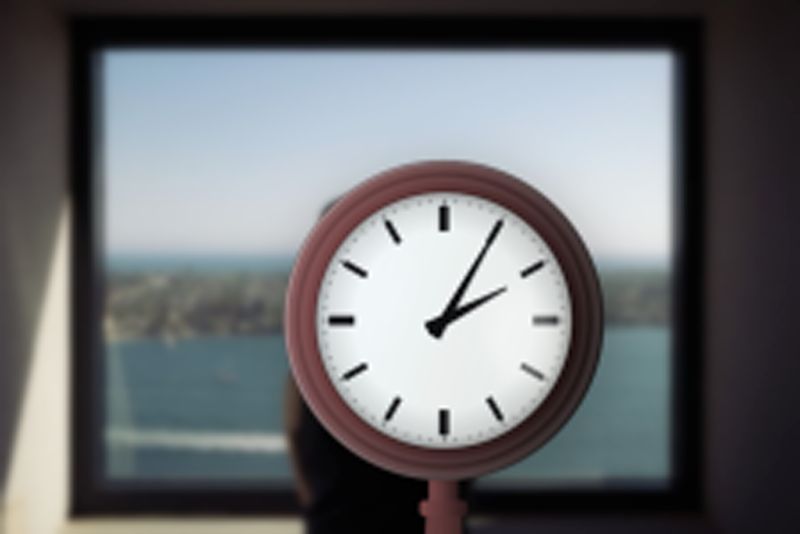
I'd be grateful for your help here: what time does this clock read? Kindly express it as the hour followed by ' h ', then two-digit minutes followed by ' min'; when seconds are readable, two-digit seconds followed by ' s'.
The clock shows 2 h 05 min
